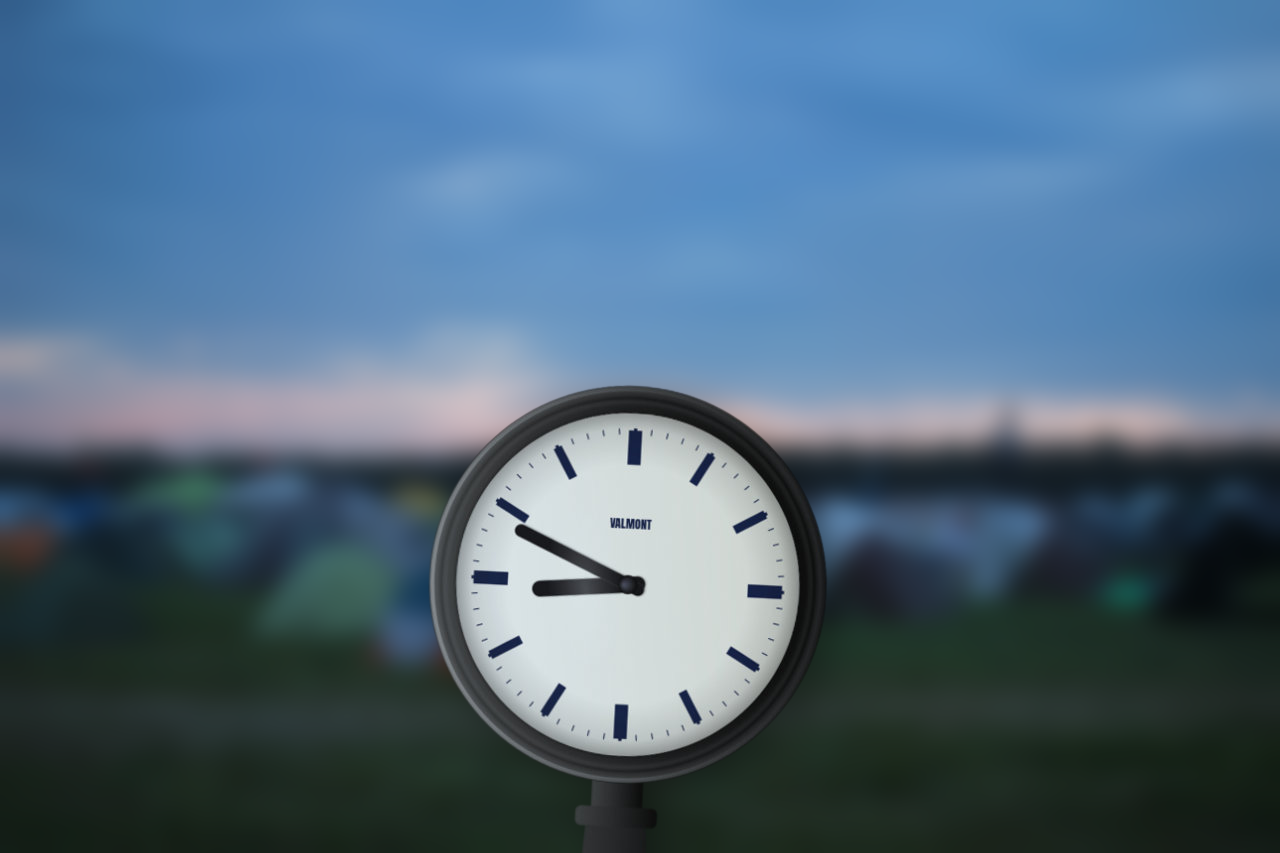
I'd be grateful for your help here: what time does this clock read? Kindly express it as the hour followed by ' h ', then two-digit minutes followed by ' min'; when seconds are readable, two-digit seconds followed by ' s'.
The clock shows 8 h 49 min
